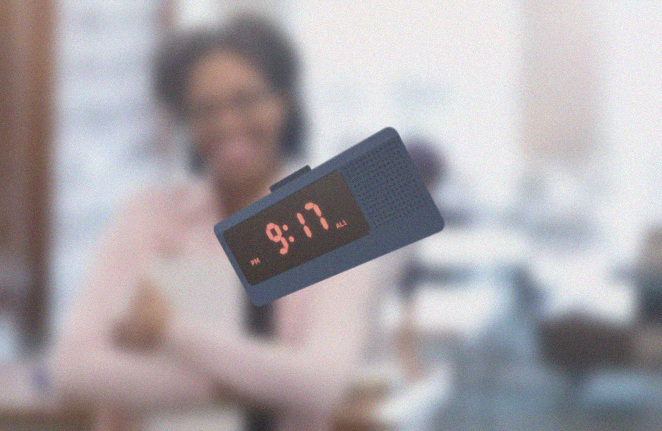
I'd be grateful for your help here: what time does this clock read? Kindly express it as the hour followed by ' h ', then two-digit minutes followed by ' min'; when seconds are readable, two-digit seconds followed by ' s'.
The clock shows 9 h 17 min
